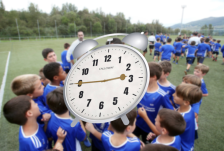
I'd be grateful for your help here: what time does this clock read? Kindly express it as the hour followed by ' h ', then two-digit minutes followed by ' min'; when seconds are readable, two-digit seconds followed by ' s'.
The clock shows 2 h 45 min
